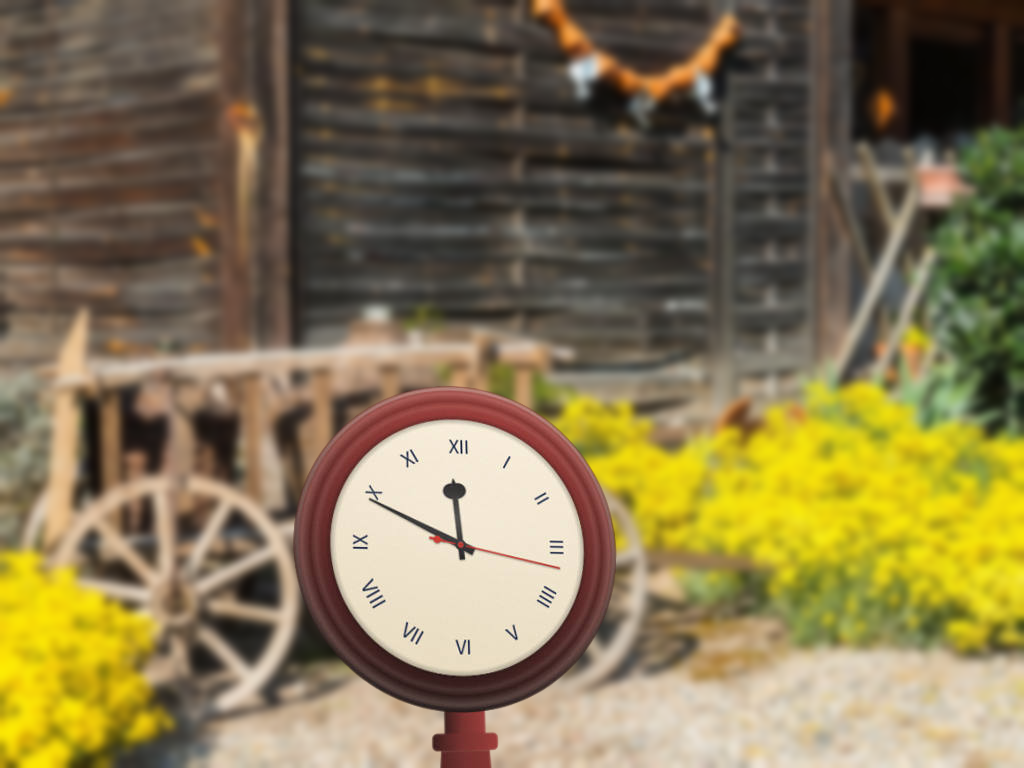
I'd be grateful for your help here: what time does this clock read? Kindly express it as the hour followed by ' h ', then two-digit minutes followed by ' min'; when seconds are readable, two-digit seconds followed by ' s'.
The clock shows 11 h 49 min 17 s
